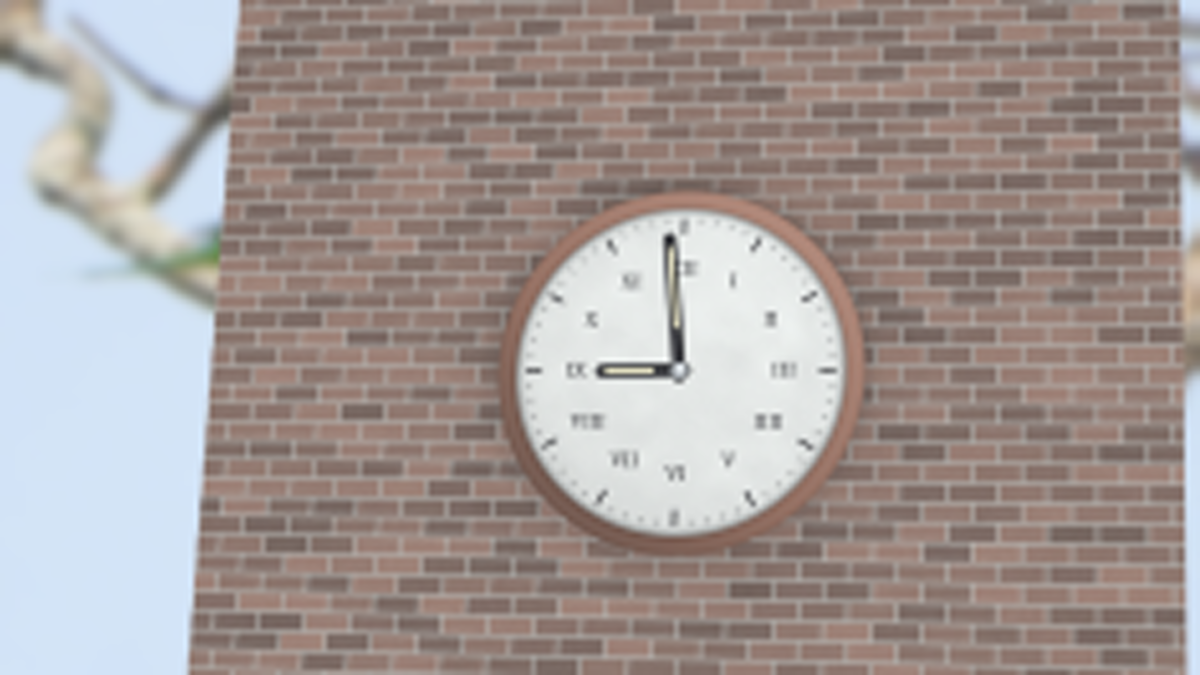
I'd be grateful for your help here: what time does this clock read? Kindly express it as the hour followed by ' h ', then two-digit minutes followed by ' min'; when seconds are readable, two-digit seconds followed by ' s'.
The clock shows 8 h 59 min
